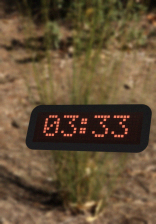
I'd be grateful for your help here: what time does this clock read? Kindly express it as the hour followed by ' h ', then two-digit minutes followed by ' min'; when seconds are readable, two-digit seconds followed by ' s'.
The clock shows 3 h 33 min
